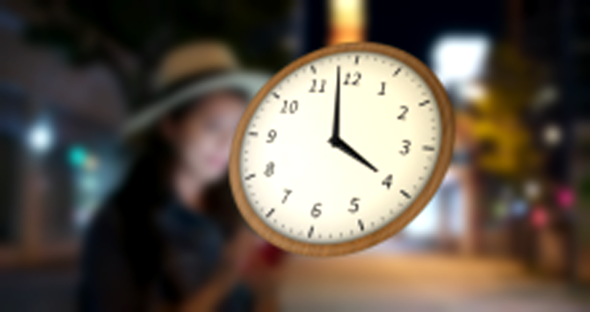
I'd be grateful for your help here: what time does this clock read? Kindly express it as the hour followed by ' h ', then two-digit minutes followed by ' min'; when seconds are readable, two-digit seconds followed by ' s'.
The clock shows 3 h 58 min
